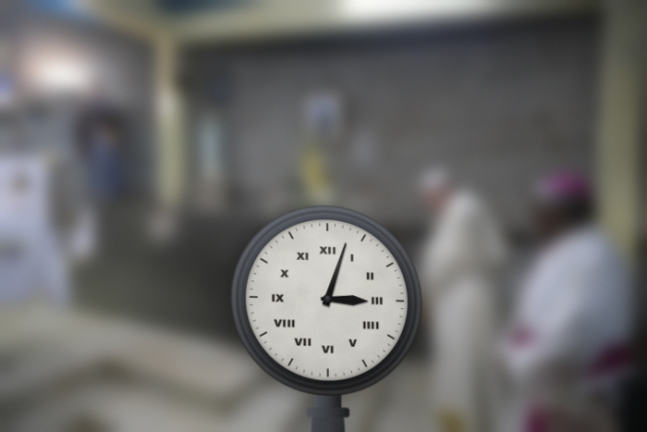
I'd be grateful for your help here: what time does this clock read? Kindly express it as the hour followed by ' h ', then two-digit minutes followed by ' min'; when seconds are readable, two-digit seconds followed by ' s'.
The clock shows 3 h 03 min
